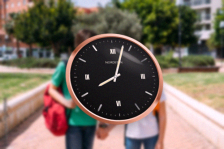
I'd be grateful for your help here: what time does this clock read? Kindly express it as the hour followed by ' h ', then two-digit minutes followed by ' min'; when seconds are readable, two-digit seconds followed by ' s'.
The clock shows 8 h 03 min
